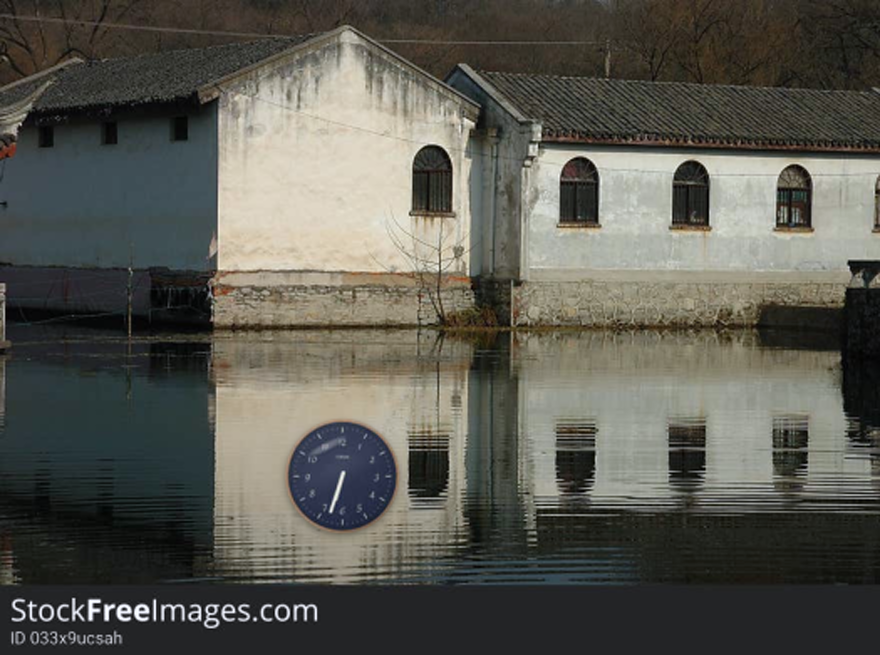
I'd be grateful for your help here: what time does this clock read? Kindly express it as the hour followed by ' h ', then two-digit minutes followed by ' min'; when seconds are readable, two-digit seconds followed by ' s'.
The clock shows 6 h 33 min
